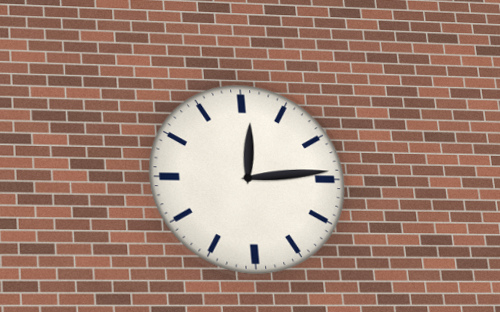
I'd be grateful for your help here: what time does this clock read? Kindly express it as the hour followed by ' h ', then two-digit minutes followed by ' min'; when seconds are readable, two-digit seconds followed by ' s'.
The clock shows 12 h 14 min
